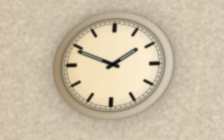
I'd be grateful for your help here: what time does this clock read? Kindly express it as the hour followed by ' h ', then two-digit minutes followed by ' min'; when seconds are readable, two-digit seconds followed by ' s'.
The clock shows 1 h 49 min
